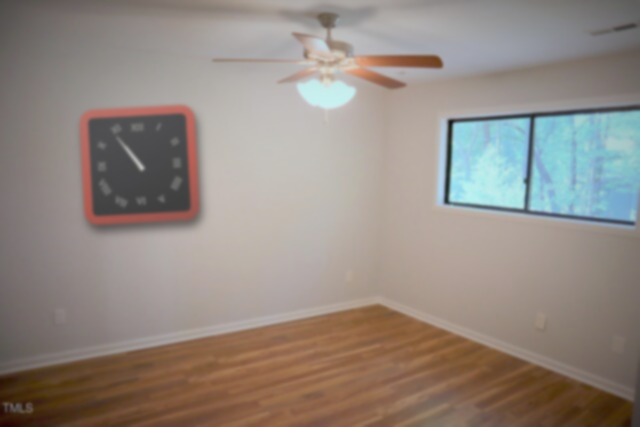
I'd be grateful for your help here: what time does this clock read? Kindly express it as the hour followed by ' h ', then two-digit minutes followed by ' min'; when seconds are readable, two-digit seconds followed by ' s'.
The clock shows 10 h 54 min
